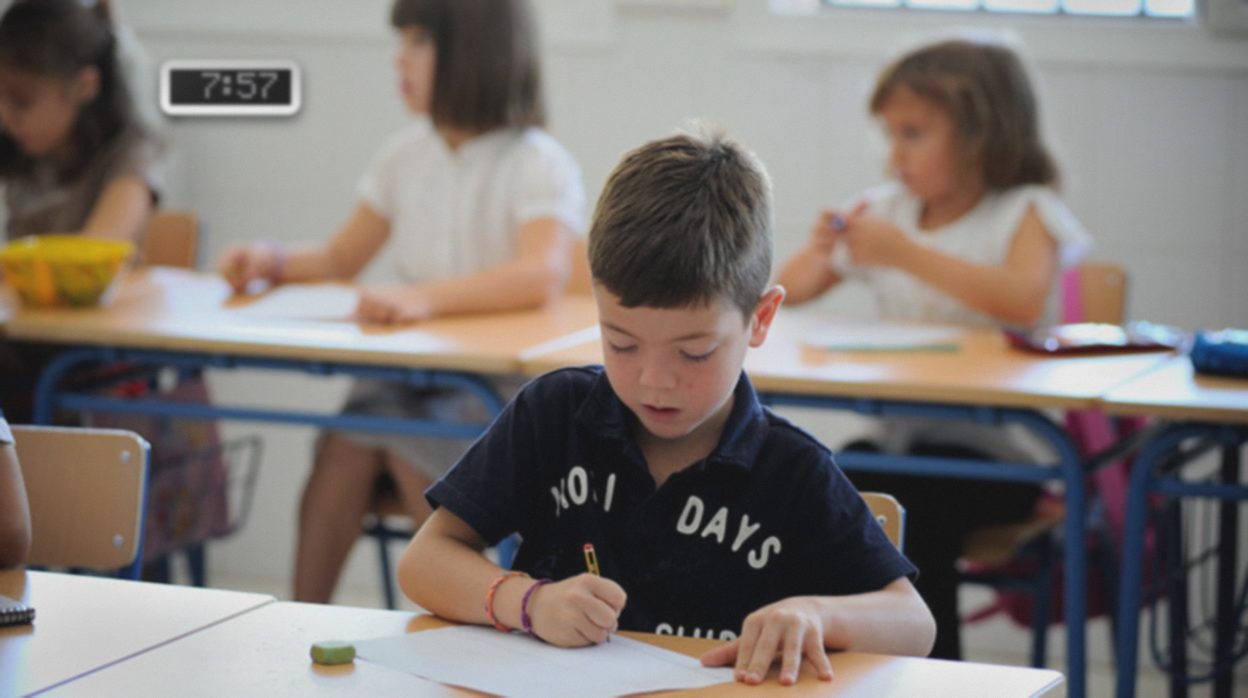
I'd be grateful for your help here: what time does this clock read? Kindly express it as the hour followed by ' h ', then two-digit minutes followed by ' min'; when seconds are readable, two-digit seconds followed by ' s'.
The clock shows 7 h 57 min
